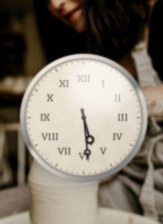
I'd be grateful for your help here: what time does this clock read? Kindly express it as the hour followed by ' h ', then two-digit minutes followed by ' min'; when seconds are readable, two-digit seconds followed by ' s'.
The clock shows 5 h 29 min
